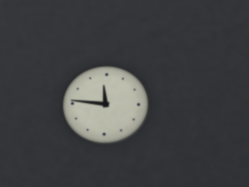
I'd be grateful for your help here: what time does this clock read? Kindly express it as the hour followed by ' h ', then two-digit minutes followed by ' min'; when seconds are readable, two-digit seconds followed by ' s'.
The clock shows 11 h 46 min
